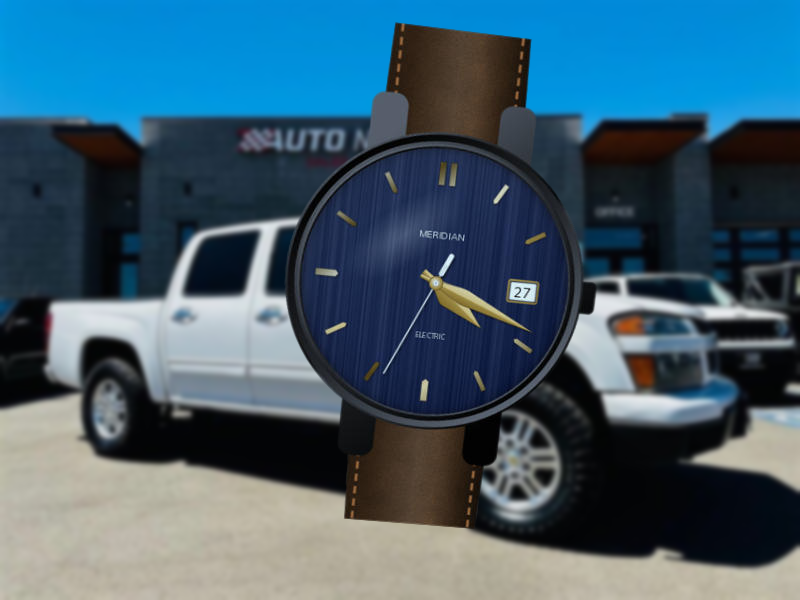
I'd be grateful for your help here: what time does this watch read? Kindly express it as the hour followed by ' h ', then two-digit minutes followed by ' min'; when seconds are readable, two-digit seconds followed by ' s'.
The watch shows 4 h 18 min 34 s
